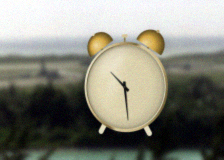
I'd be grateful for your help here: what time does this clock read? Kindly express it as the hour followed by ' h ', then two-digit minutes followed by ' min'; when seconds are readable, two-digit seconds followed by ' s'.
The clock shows 10 h 29 min
